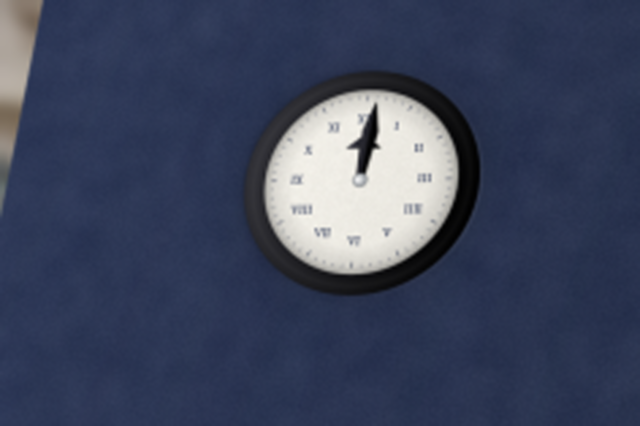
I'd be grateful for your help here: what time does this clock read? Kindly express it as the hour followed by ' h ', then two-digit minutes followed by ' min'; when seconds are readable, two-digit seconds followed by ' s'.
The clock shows 12 h 01 min
